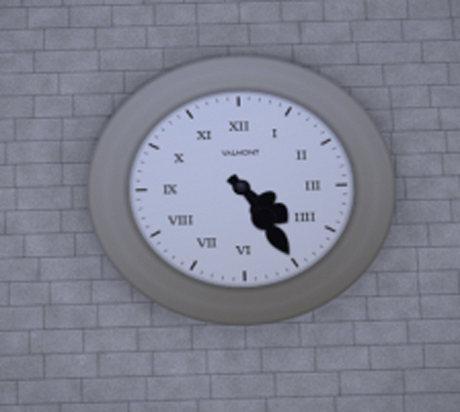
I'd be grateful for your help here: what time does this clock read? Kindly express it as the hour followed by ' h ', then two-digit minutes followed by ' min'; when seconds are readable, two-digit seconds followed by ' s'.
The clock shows 4 h 25 min
